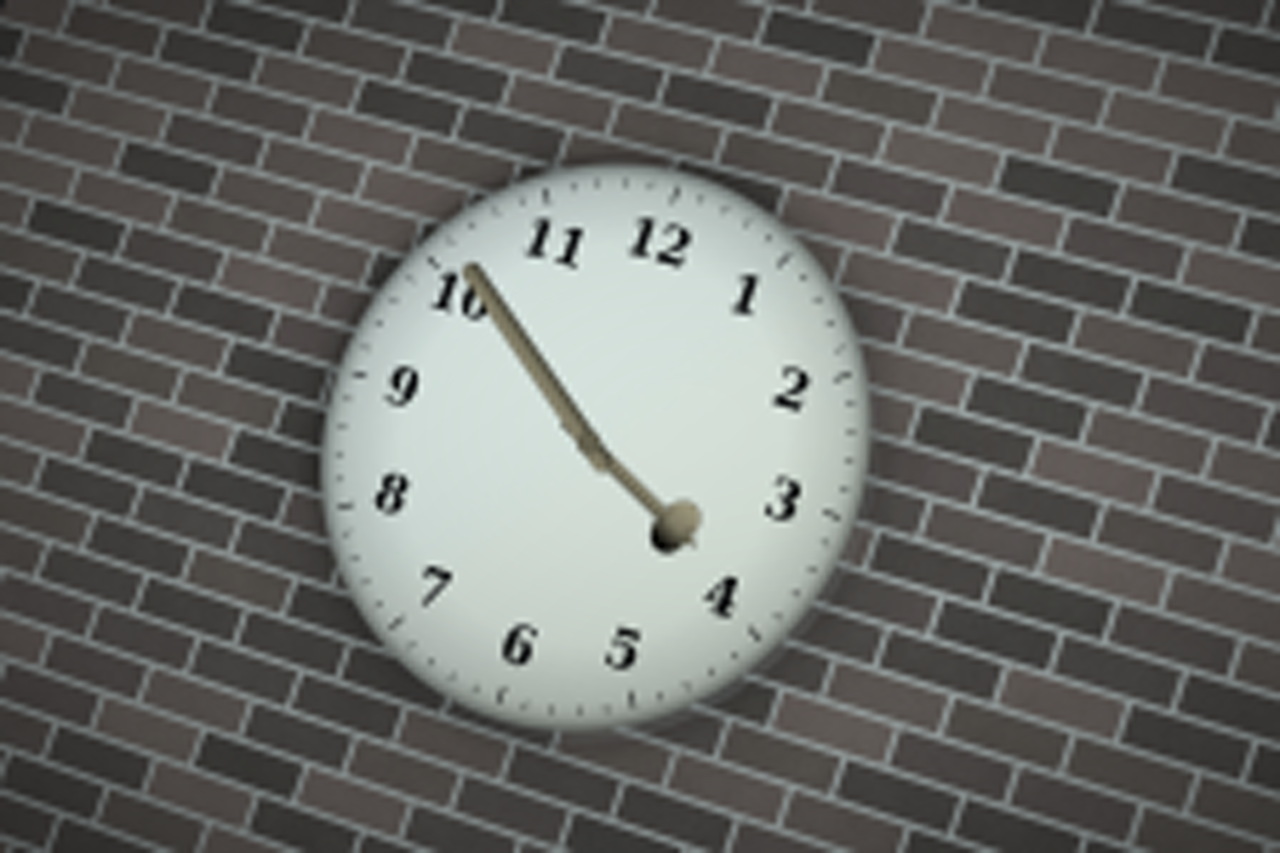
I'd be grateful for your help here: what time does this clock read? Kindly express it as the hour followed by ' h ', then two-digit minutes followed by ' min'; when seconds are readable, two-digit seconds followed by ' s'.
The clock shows 3 h 51 min
